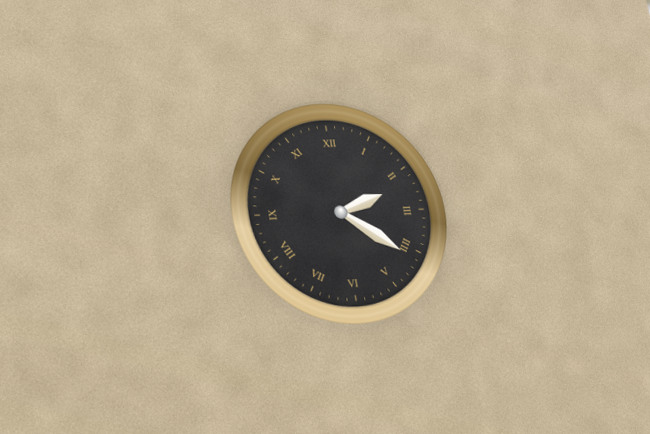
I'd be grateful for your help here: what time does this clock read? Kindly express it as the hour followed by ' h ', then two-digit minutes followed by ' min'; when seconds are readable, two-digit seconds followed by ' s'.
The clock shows 2 h 21 min
